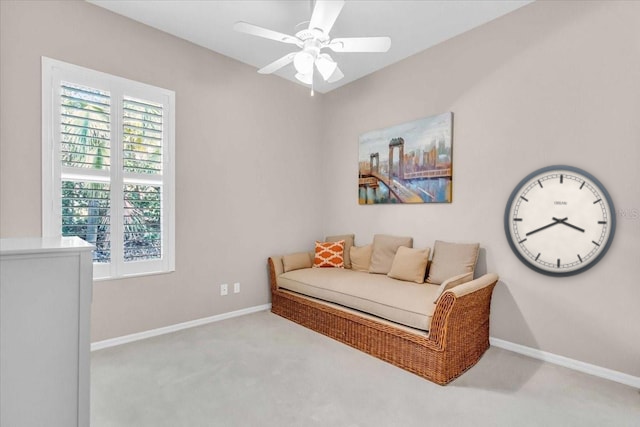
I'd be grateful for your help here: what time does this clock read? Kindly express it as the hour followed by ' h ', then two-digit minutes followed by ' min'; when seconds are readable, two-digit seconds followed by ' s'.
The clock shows 3 h 41 min
